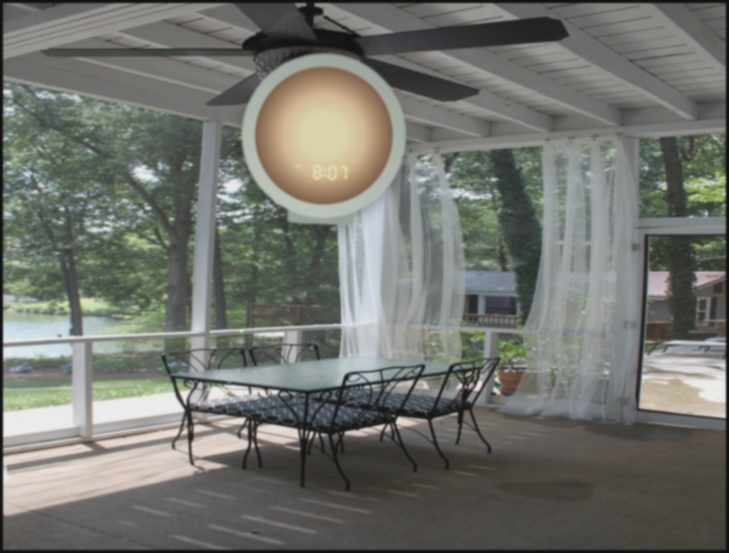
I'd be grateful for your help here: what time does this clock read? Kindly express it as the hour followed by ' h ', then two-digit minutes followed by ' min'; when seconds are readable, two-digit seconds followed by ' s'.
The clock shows 8 h 07 min
